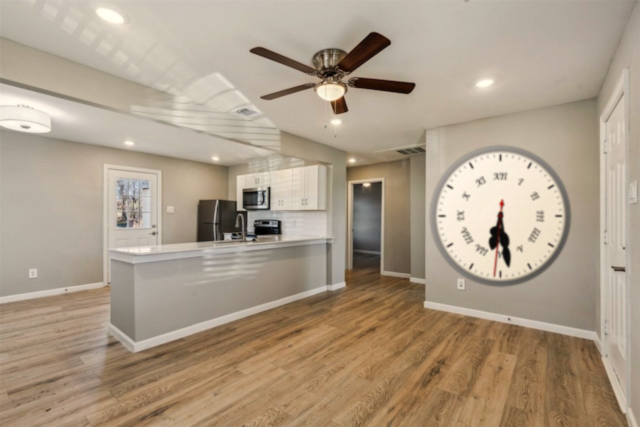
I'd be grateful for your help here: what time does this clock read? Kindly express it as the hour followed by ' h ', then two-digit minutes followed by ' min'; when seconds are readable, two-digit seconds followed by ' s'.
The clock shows 6 h 28 min 31 s
